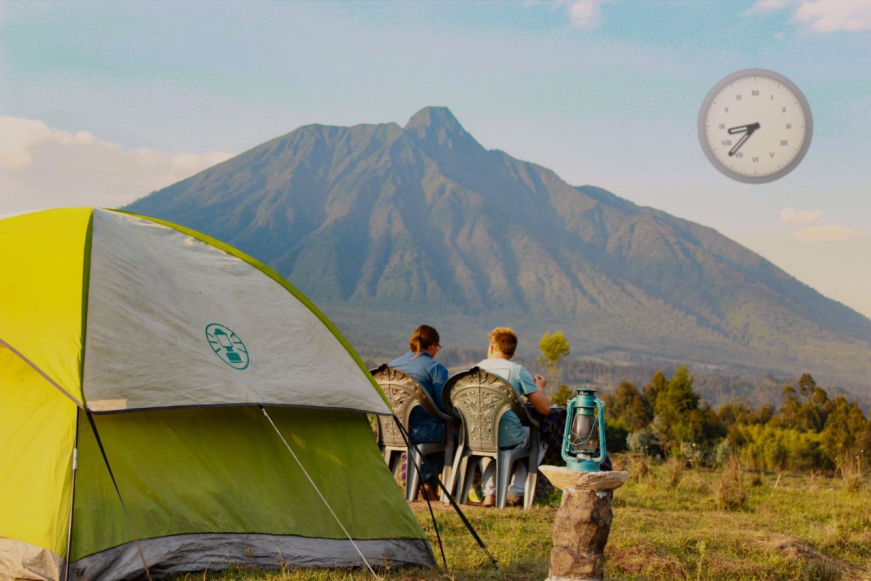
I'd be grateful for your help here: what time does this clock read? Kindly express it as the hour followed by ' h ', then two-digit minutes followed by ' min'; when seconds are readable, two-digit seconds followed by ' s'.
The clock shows 8 h 37 min
